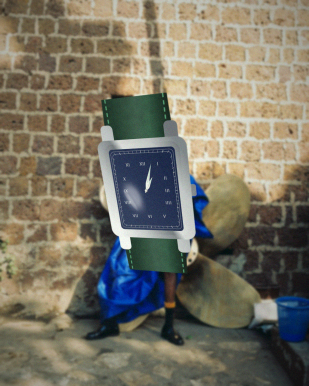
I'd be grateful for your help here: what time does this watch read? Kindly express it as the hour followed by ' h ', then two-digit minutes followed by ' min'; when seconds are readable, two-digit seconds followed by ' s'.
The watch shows 1 h 03 min
